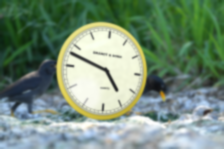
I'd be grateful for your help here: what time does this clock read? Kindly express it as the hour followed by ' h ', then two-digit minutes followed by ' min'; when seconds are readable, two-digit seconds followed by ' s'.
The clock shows 4 h 48 min
